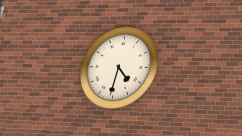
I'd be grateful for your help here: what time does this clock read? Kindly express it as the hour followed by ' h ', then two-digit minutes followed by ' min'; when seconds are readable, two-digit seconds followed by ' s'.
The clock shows 4 h 31 min
